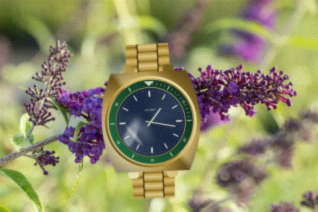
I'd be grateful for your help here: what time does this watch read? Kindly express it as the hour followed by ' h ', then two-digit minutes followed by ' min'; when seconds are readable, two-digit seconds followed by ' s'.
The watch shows 1 h 17 min
